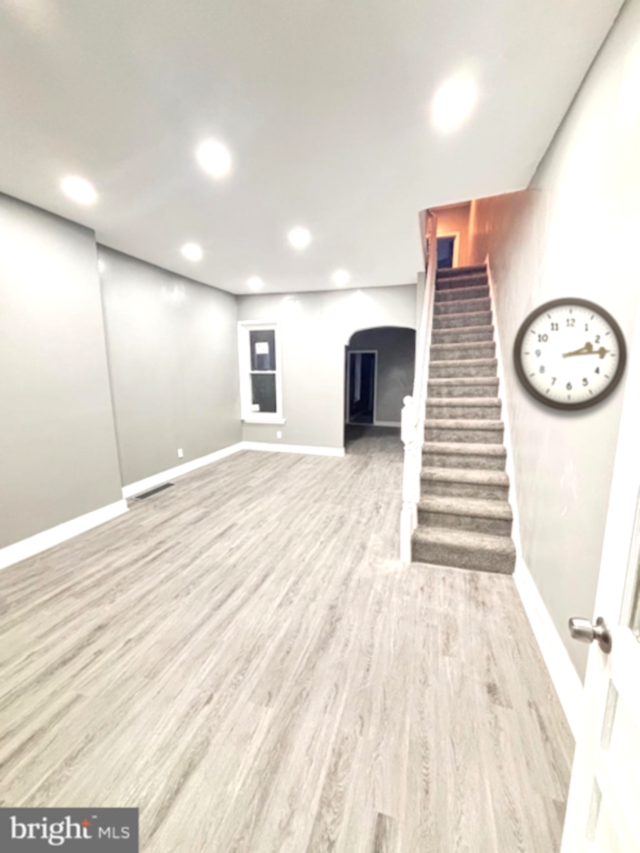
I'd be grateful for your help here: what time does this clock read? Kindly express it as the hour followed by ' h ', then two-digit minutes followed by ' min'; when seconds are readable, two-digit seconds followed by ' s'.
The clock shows 2 h 14 min
